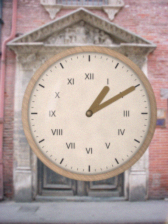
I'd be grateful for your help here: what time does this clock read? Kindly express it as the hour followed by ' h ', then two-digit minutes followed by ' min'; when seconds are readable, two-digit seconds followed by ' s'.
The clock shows 1 h 10 min
